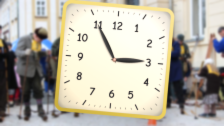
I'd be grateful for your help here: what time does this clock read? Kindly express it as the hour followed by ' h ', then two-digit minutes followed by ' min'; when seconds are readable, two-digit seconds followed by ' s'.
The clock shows 2 h 55 min
